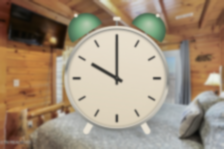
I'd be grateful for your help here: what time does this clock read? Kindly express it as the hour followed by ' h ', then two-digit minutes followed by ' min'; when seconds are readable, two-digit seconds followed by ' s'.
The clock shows 10 h 00 min
